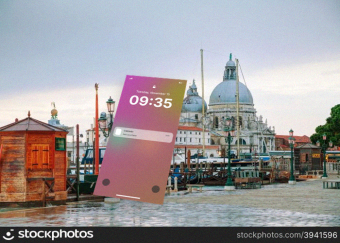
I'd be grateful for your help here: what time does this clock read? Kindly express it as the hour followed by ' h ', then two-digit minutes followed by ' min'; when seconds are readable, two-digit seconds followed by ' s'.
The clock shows 9 h 35 min
